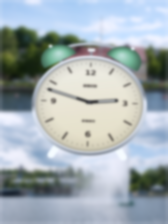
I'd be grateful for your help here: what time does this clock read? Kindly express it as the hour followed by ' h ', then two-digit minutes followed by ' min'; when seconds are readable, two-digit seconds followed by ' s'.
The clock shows 2 h 48 min
